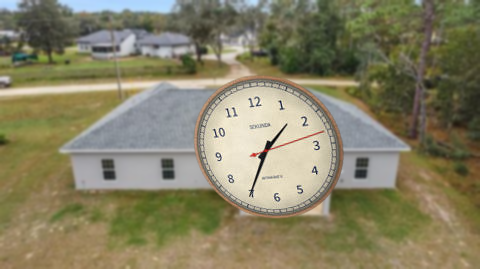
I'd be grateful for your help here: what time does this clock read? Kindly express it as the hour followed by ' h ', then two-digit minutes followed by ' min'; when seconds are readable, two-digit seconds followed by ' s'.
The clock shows 1 h 35 min 13 s
